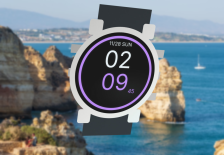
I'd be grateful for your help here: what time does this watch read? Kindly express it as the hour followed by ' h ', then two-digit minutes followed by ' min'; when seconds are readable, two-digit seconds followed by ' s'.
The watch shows 2 h 09 min
